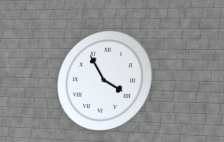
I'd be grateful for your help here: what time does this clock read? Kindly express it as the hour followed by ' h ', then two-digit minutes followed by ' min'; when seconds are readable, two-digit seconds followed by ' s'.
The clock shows 3 h 54 min
